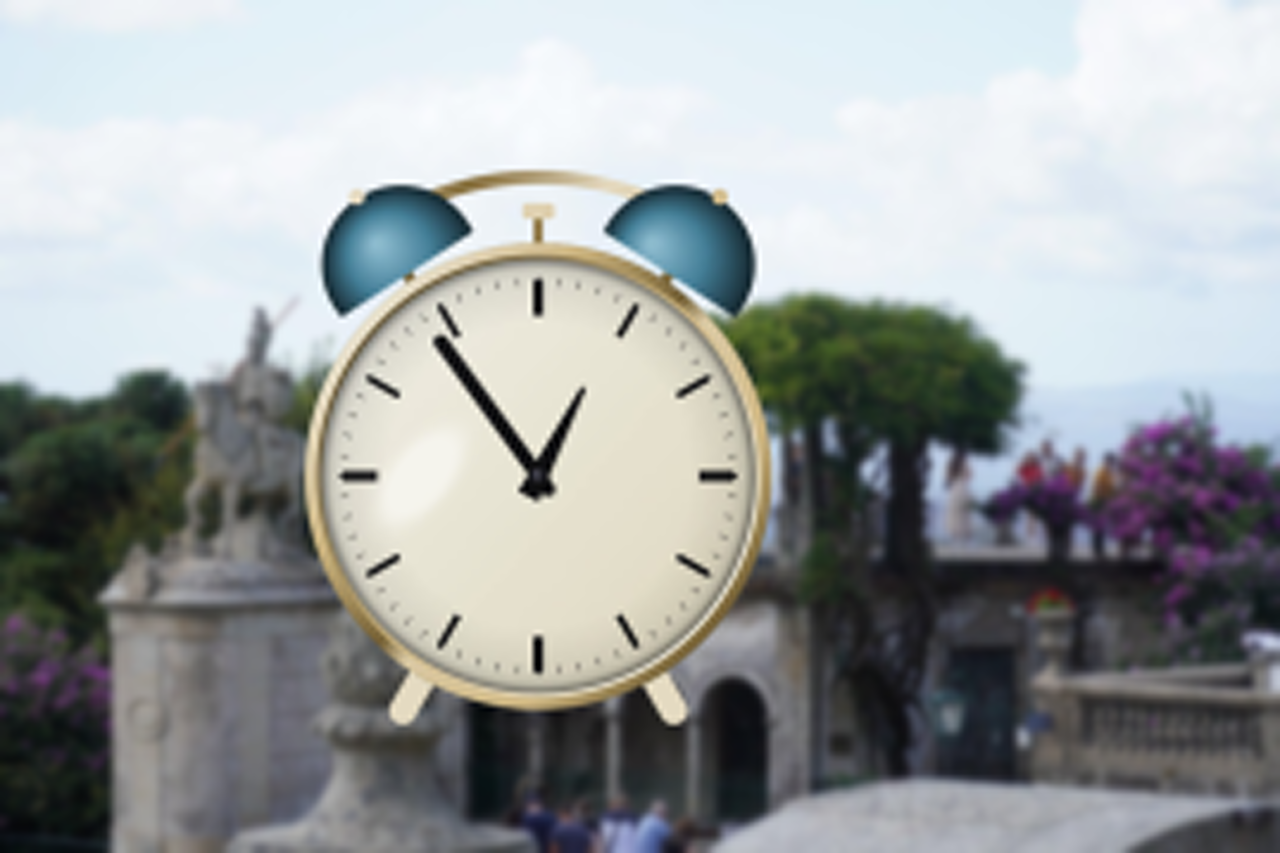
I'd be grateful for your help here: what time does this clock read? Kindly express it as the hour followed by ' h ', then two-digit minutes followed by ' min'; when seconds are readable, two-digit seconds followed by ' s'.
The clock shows 12 h 54 min
